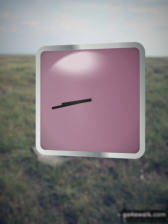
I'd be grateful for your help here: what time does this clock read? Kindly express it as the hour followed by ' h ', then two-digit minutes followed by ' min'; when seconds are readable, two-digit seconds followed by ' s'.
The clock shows 8 h 43 min
